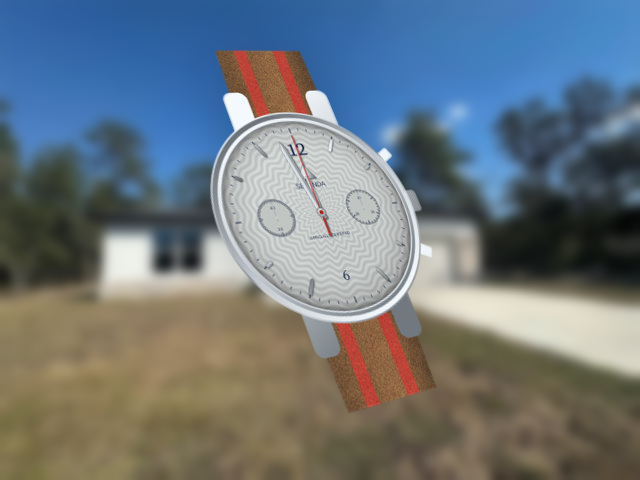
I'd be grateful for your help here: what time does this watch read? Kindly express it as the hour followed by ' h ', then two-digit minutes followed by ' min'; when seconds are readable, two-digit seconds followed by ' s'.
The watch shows 11 h 58 min
